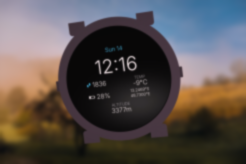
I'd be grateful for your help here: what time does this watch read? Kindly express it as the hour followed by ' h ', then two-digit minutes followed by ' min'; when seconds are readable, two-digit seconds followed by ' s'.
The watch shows 12 h 16 min
